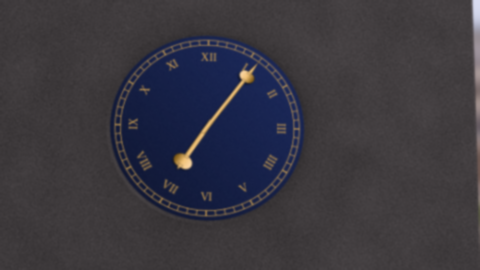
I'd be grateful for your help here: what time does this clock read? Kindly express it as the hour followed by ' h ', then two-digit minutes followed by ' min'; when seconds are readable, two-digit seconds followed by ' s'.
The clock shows 7 h 06 min
